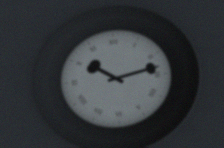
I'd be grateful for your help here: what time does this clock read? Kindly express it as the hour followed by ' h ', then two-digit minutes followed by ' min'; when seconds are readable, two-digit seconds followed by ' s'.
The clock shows 10 h 13 min
